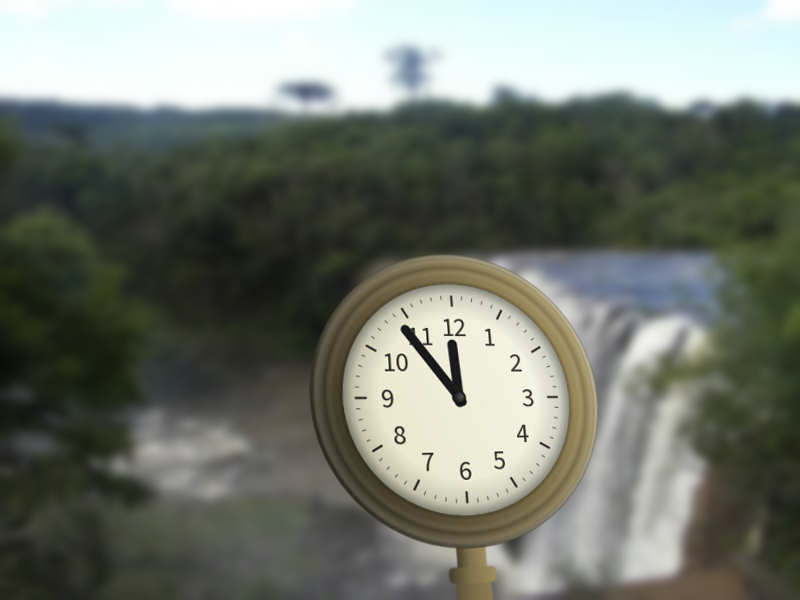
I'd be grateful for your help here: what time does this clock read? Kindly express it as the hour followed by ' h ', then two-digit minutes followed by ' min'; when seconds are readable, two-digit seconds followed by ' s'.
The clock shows 11 h 54 min
